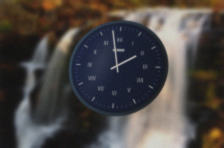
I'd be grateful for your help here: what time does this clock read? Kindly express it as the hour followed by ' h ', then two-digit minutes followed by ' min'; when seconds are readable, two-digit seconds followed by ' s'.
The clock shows 1 h 58 min
